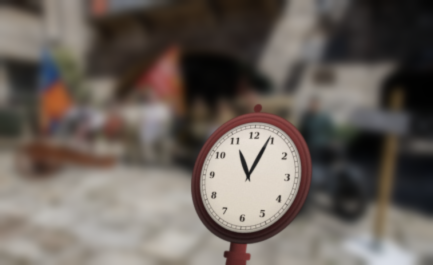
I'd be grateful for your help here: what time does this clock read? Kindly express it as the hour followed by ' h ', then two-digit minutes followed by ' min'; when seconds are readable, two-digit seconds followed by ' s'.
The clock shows 11 h 04 min
